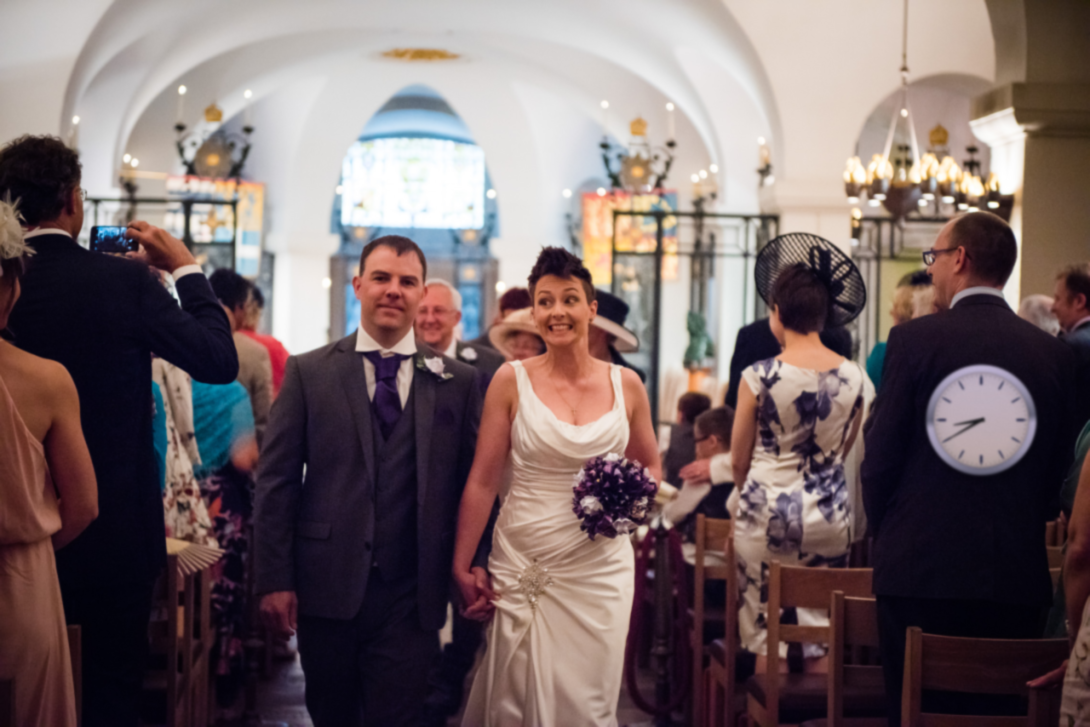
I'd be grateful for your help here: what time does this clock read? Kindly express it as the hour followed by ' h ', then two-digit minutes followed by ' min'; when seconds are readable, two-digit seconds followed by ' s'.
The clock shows 8 h 40 min
